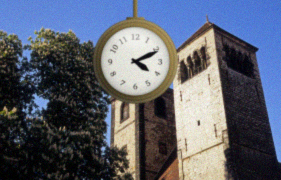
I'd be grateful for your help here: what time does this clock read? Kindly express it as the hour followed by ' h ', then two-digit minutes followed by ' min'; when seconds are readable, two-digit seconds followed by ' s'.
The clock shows 4 h 11 min
